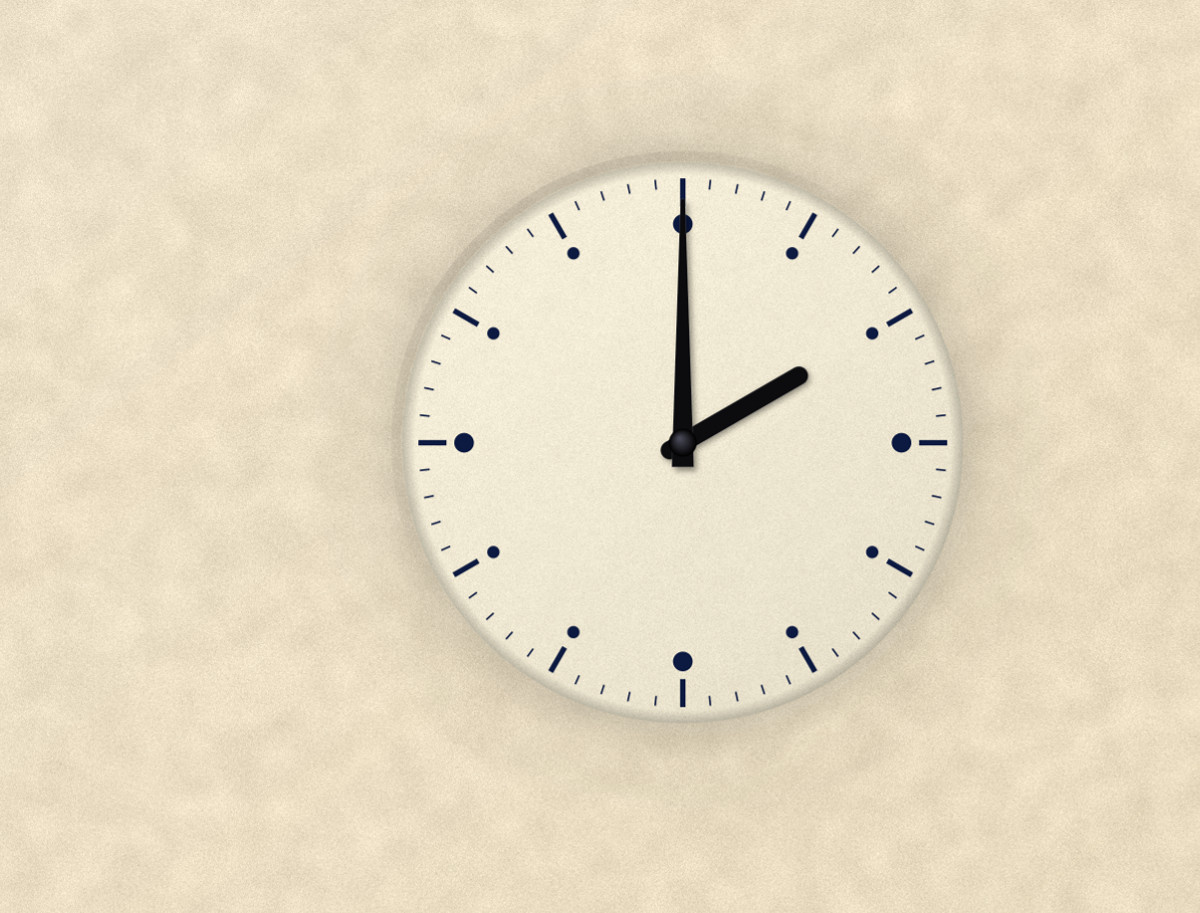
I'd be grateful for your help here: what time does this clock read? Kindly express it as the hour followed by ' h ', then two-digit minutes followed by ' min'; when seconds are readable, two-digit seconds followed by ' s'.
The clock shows 2 h 00 min
